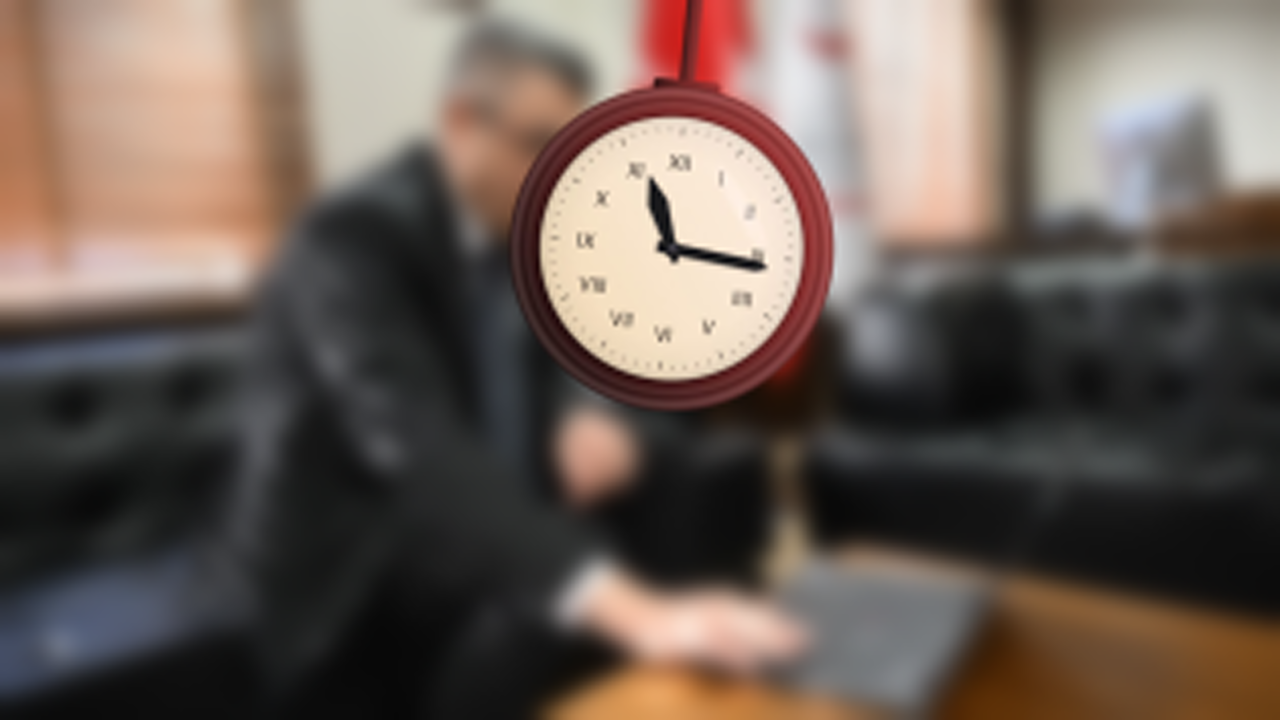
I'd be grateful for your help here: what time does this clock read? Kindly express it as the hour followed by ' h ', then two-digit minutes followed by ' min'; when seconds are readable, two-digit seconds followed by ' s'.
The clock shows 11 h 16 min
